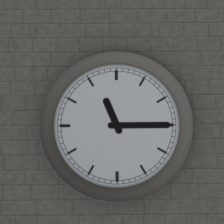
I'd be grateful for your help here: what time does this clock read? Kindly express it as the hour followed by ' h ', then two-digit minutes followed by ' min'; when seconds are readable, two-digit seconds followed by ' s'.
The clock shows 11 h 15 min
